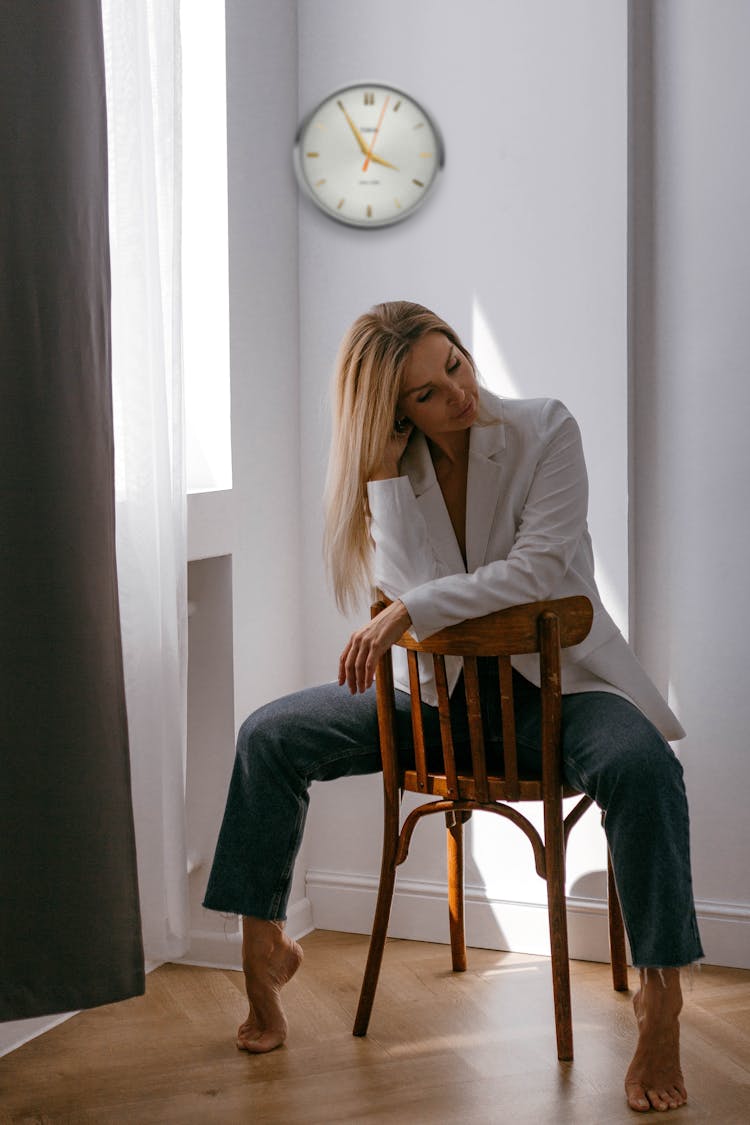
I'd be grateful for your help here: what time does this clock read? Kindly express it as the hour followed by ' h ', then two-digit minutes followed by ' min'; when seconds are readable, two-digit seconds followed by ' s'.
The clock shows 3 h 55 min 03 s
